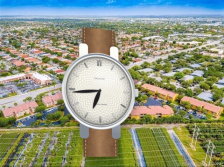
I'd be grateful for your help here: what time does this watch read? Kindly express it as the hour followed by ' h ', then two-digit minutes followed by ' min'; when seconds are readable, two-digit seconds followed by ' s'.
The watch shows 6 h 44 min
